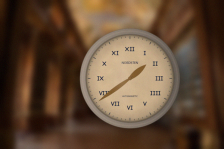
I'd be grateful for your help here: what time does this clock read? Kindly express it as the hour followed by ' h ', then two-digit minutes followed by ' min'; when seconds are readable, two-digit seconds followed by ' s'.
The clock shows 1 h 39 min
